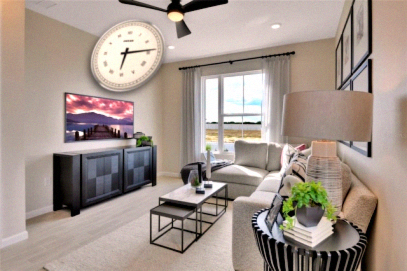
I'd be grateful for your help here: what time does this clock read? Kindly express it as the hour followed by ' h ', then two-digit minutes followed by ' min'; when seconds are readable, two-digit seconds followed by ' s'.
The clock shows 6 h 14 min
